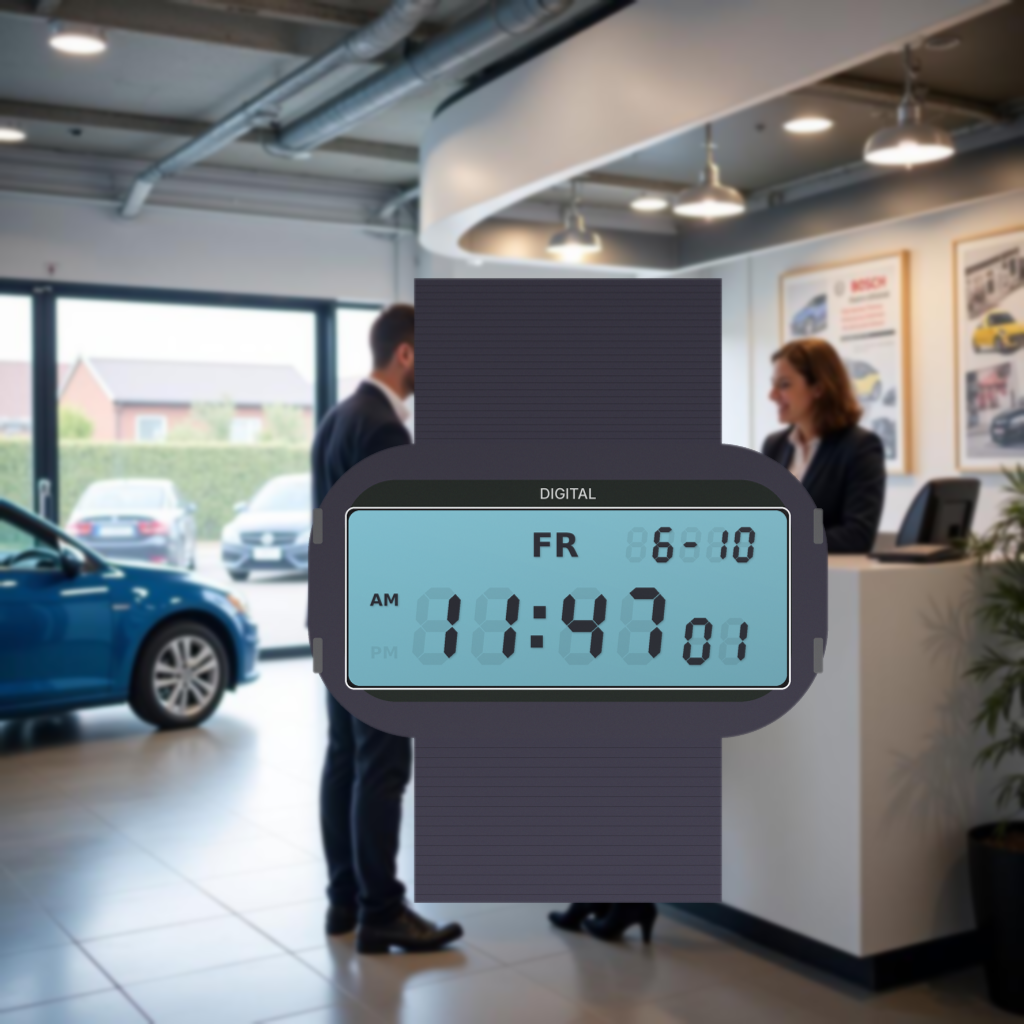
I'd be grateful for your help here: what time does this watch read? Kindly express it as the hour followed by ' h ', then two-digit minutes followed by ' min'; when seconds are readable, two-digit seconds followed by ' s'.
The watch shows 11 h 47 min 01 s
